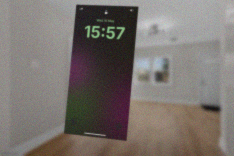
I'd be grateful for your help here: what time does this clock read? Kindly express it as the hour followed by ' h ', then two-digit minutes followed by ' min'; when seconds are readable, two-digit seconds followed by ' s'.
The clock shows 15 h 57 min
